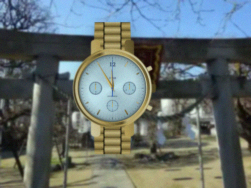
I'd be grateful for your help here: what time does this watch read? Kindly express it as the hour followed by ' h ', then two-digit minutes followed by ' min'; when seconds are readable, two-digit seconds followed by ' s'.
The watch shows 11 h 55 min
